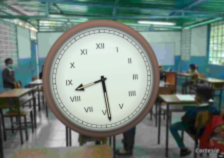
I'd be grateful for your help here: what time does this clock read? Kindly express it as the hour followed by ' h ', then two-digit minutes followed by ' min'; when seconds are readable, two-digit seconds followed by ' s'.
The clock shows 8 h 29 min
